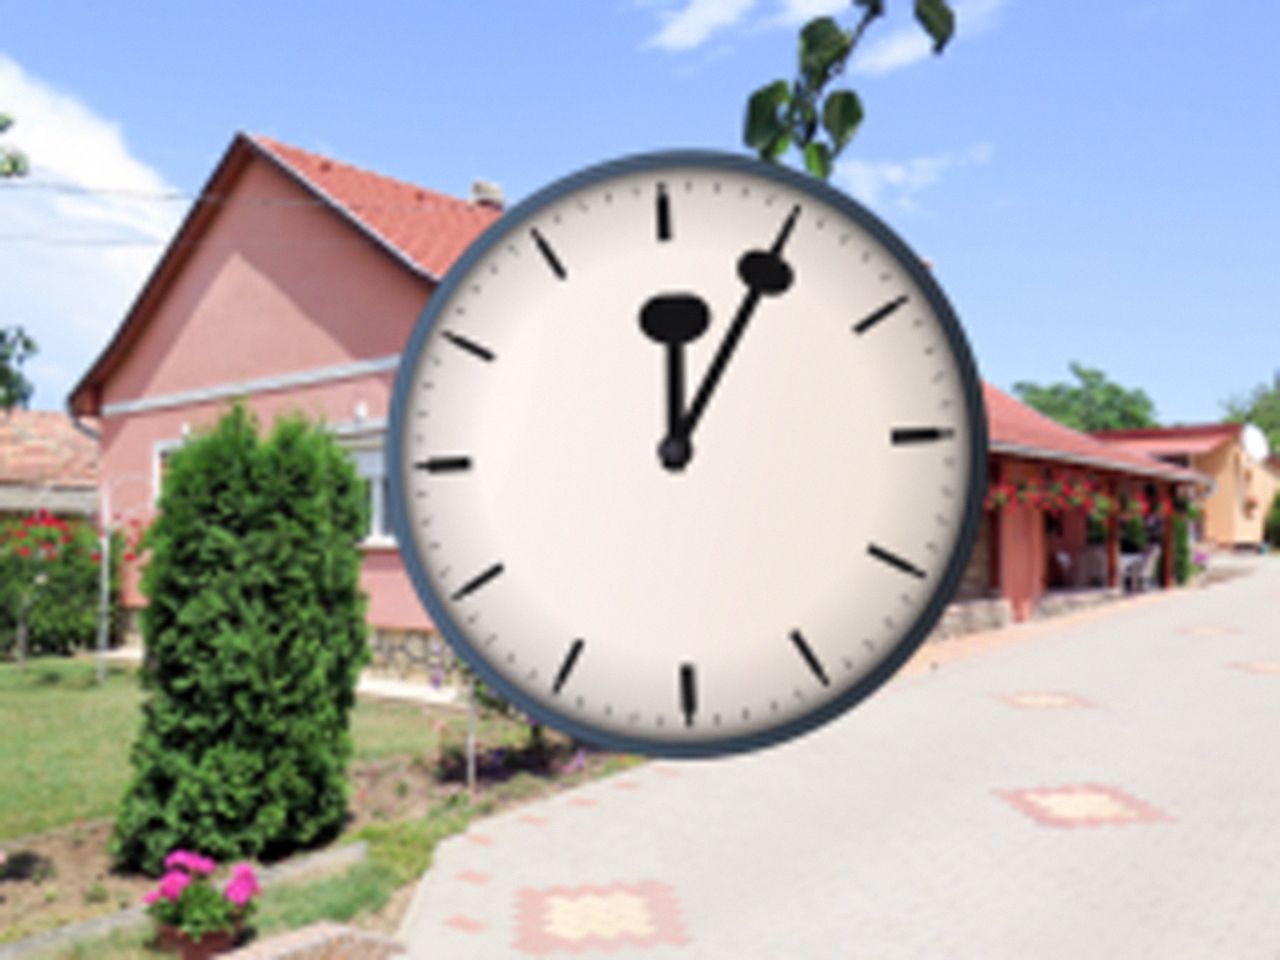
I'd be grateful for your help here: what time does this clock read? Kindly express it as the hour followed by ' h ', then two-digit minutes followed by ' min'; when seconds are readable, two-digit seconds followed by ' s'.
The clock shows 12 h 05 min
